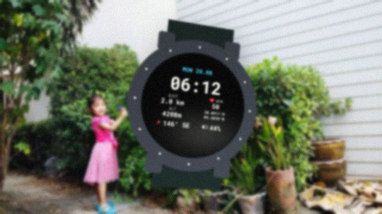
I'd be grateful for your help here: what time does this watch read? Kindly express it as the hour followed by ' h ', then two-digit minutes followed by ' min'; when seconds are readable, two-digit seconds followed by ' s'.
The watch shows 6 h 12 min
